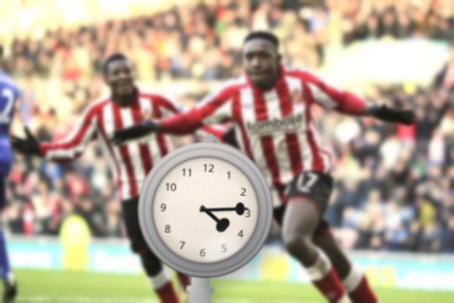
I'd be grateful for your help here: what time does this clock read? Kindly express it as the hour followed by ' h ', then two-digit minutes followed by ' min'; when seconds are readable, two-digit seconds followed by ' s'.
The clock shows 4 h 14 min
